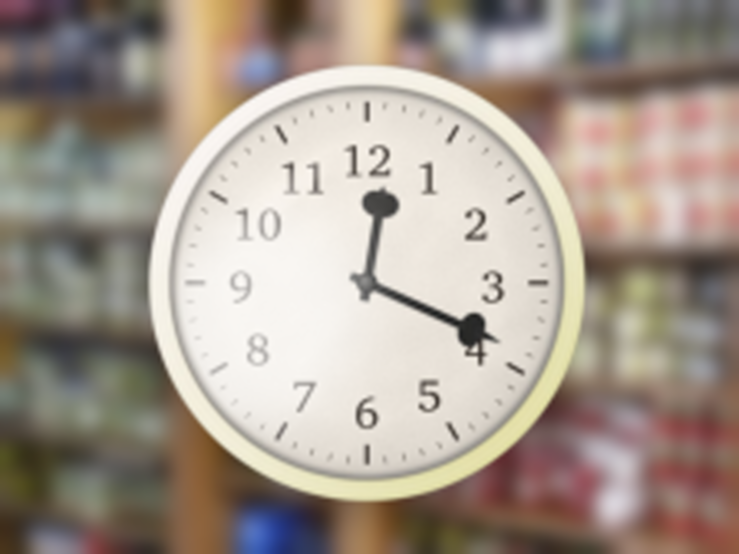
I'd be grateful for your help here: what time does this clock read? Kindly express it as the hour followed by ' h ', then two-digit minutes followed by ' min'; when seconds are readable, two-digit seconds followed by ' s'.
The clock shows 12 h 19 min
